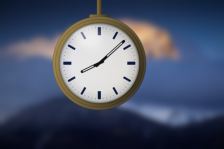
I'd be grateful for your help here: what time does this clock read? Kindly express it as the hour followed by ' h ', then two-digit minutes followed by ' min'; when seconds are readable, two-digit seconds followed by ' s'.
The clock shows 8 h 08 min
